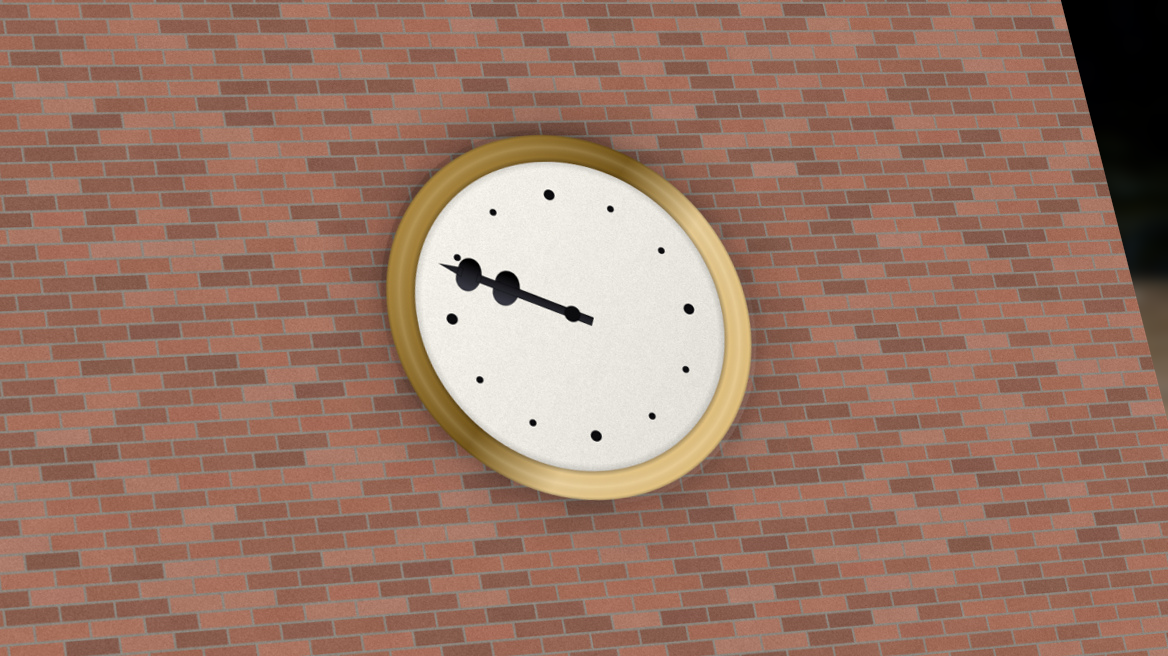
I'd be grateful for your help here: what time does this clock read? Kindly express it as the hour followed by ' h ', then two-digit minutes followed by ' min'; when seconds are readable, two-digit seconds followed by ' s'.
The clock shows 9 h 49 min
